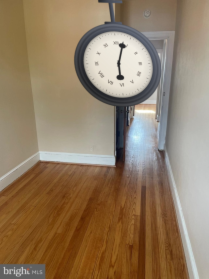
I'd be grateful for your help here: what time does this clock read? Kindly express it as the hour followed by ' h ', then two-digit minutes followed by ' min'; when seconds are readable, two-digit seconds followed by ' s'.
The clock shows 6 h 03 min
